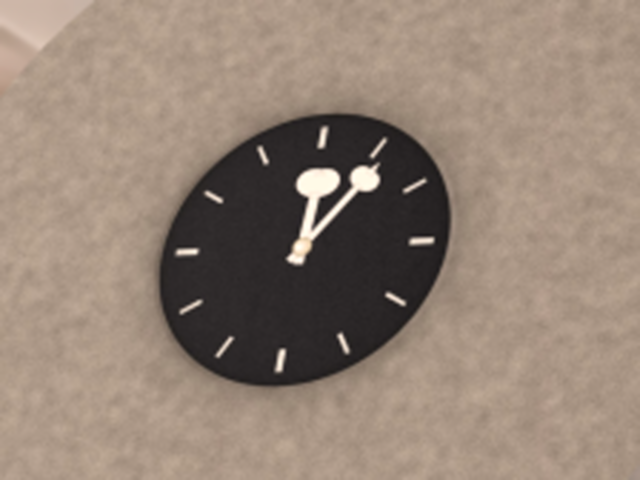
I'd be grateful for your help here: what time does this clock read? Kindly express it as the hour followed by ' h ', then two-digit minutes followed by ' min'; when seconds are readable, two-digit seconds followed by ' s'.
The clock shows 12 h 06 min
